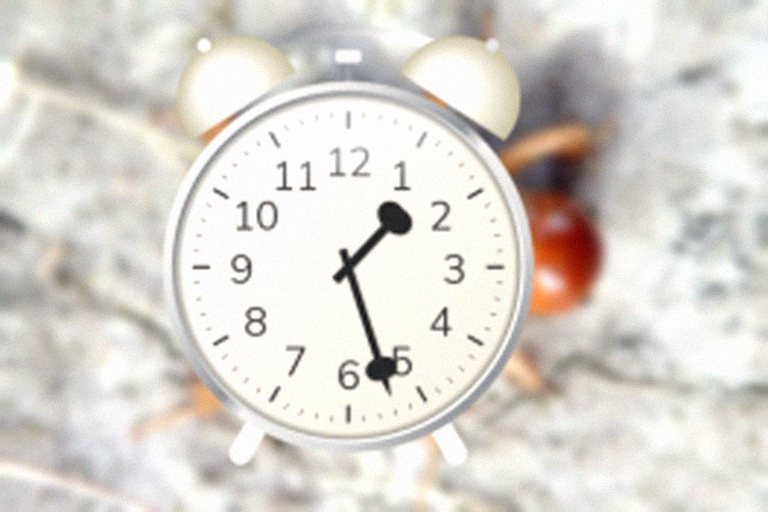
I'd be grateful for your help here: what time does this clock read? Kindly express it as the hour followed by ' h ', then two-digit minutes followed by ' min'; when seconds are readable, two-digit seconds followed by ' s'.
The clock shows 1 h 27 min
